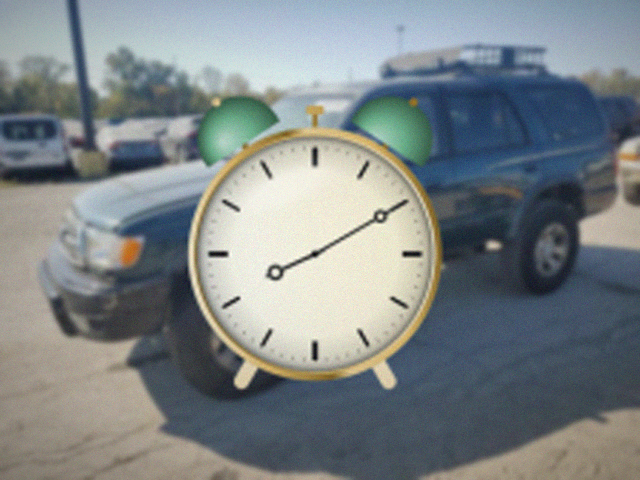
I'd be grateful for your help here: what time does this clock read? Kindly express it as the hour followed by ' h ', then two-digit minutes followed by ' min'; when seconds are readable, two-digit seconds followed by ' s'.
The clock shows 8 h 10 min
